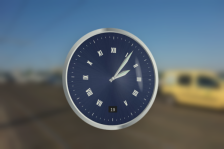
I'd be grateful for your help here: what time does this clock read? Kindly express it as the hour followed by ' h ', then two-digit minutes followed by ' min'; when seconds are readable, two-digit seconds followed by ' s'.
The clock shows 2 h 06 min
